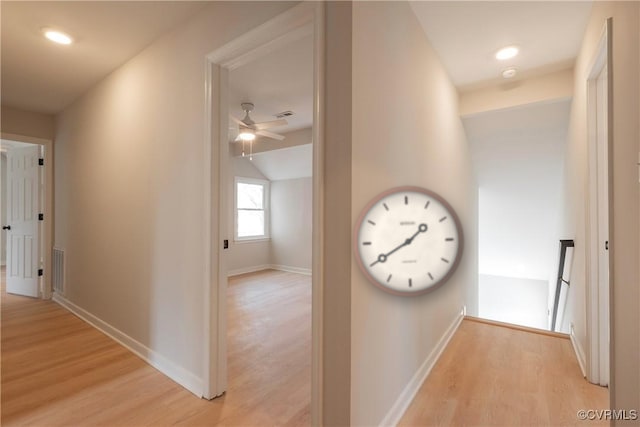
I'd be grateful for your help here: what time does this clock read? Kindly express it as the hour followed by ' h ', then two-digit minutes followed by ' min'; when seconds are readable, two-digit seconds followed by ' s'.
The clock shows 1 h 40 min
